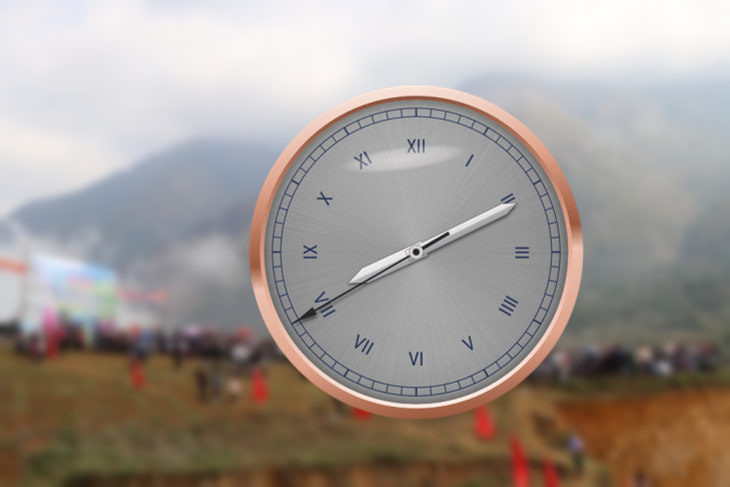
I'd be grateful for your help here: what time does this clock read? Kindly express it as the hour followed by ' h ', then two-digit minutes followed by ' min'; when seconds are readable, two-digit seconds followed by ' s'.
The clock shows 8 h 10 min 40 s
